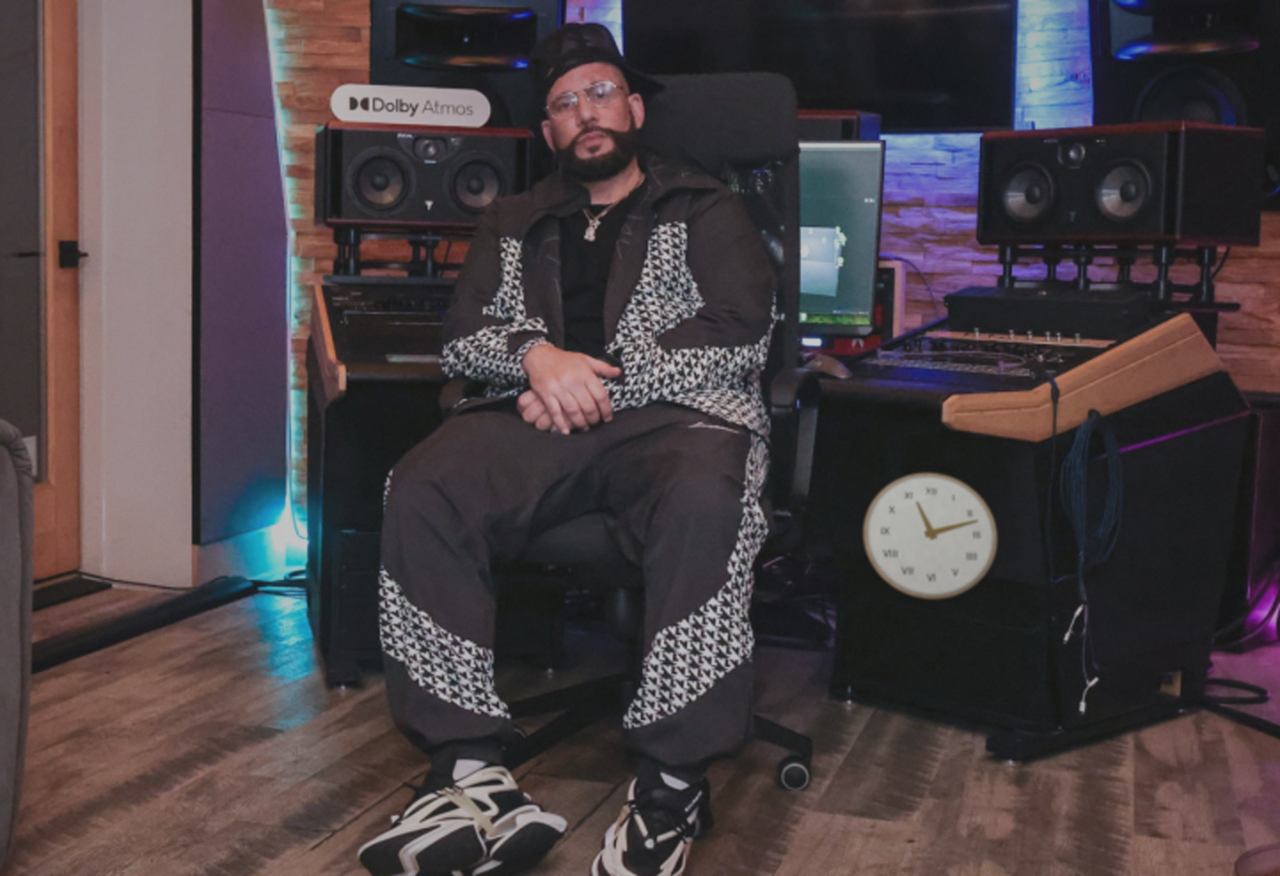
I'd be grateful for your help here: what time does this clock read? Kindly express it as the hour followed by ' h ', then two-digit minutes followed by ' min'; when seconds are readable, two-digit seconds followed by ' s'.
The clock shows 11 h 12 min
